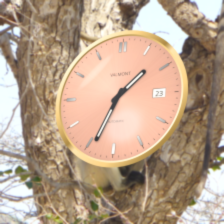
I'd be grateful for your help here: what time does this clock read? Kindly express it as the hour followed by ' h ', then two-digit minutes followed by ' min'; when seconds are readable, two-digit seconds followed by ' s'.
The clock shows 1 h 34 min
